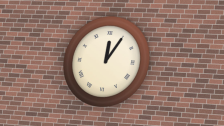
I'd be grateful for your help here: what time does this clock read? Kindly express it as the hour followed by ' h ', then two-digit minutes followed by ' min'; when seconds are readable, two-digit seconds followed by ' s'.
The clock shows 12 h 05 min
